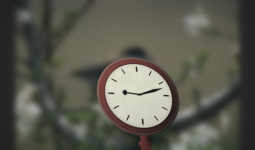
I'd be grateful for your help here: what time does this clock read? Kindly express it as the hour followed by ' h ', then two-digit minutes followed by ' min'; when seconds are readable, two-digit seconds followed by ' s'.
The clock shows 9 h 12 min
